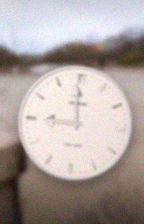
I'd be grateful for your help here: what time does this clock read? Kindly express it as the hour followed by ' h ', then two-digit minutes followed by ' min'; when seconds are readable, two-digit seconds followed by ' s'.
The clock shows 8 h 59 min
